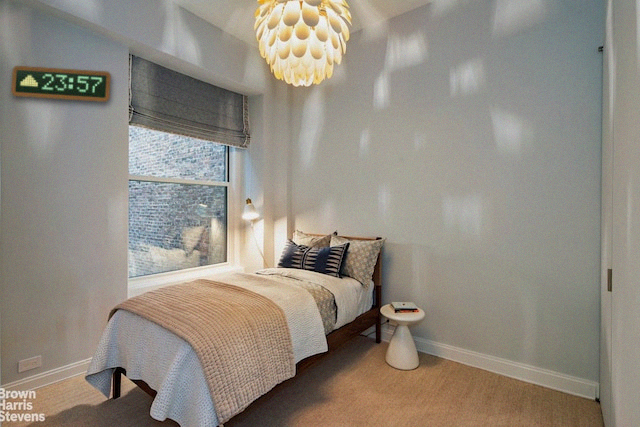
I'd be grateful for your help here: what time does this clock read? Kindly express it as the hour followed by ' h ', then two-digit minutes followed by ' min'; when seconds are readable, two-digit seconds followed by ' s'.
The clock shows 23 h 57 min
